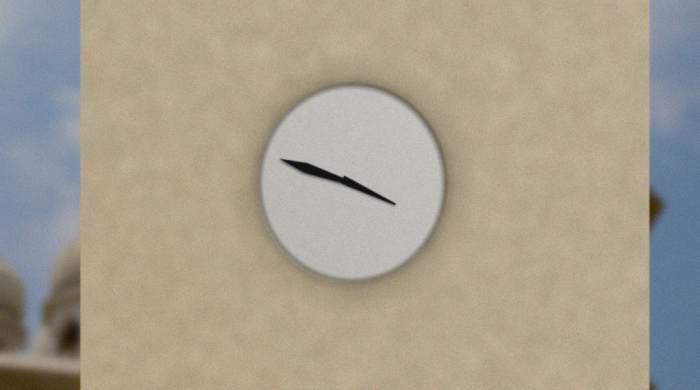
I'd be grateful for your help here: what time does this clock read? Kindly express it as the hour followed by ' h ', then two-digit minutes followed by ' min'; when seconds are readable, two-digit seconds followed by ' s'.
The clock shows 3 h 48 min
